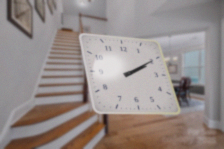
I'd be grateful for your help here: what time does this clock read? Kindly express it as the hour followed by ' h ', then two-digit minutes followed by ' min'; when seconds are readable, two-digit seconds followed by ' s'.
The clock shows 2 h 10 min
